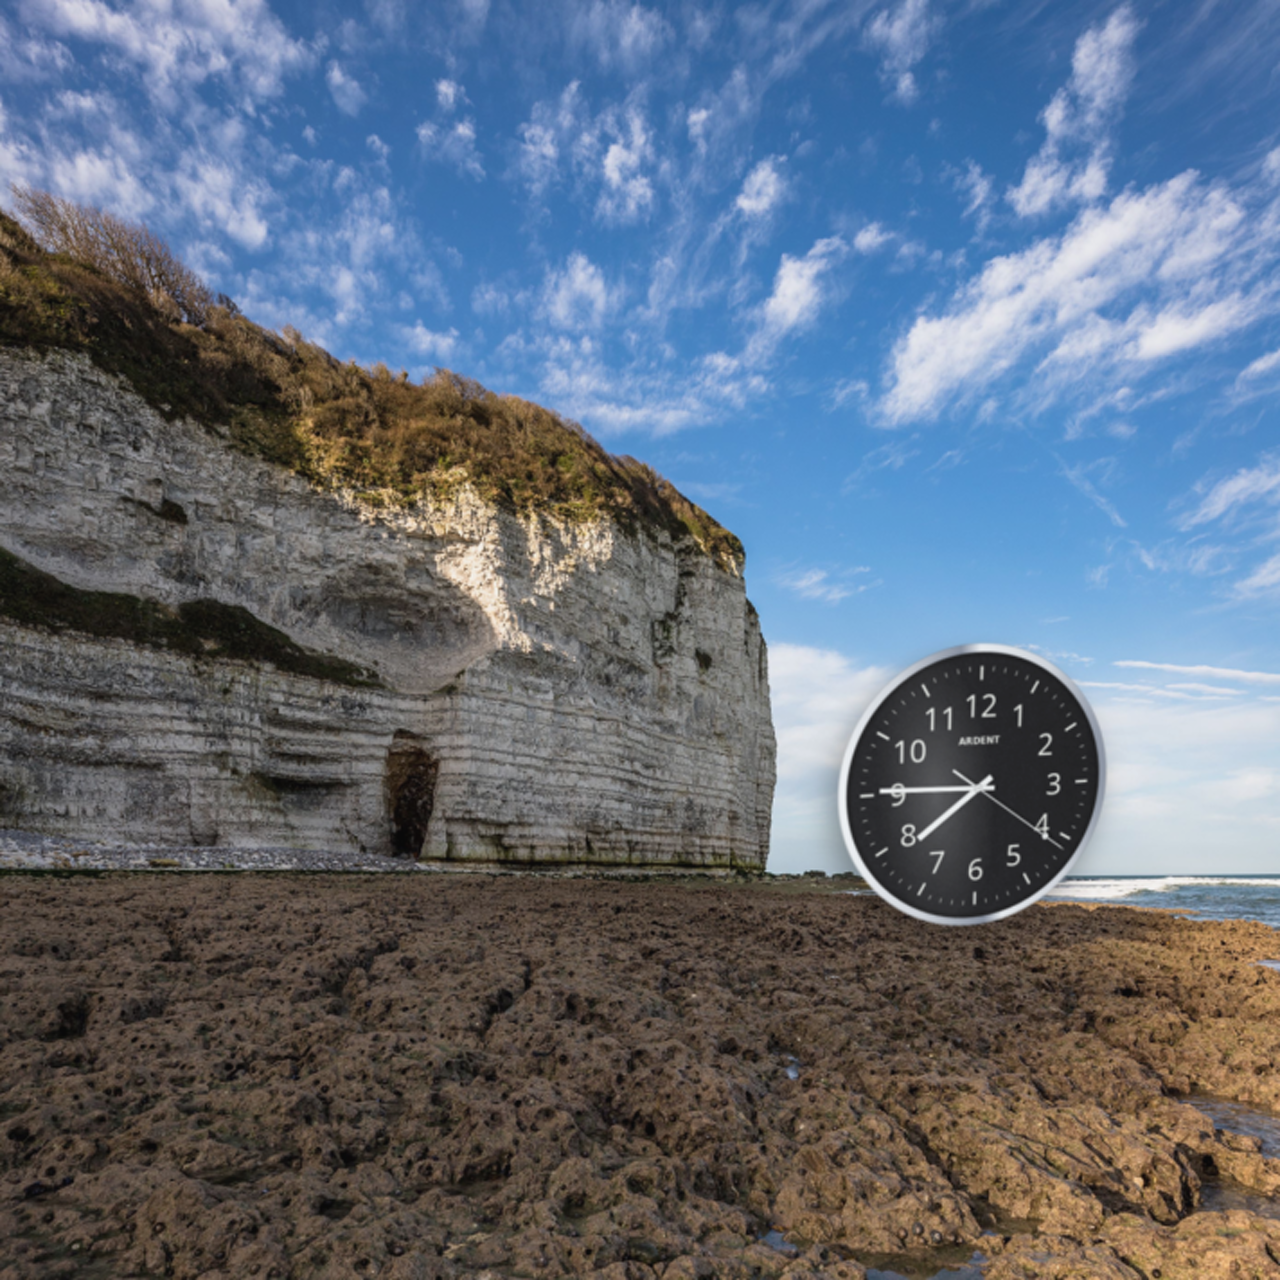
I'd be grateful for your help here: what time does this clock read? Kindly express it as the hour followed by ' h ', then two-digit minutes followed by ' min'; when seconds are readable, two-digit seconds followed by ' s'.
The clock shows 7 h 45 min 21 s
